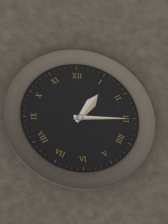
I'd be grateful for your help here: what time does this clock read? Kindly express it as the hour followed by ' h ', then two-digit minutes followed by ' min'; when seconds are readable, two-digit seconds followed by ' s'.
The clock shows 1 h 15 min
